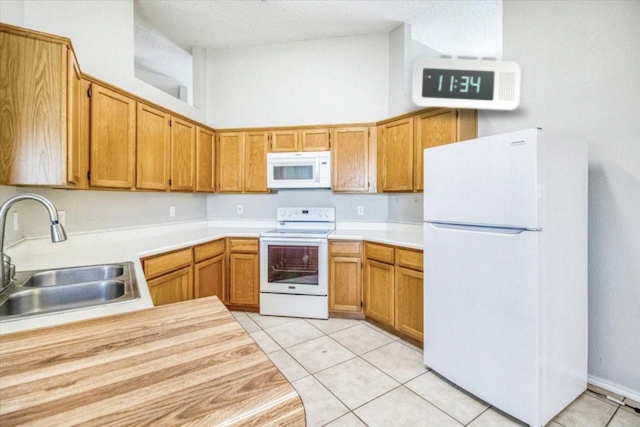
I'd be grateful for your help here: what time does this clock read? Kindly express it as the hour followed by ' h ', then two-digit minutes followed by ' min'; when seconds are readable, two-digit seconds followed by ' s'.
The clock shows 11 h 34 min
